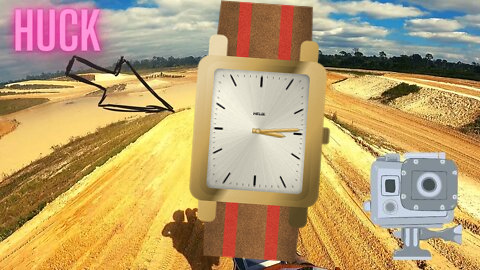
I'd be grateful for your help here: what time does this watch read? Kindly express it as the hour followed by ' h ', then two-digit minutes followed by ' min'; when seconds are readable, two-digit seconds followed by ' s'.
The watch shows 3 h 14 min
